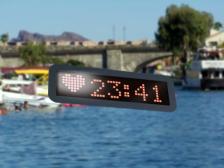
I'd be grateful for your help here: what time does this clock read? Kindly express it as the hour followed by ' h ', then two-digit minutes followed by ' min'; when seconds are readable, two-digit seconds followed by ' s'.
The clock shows 23 h 41 min
